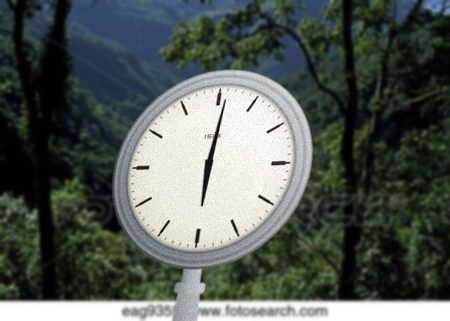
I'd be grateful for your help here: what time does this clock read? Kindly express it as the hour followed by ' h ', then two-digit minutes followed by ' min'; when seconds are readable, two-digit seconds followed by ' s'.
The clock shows 6 h 01 min
